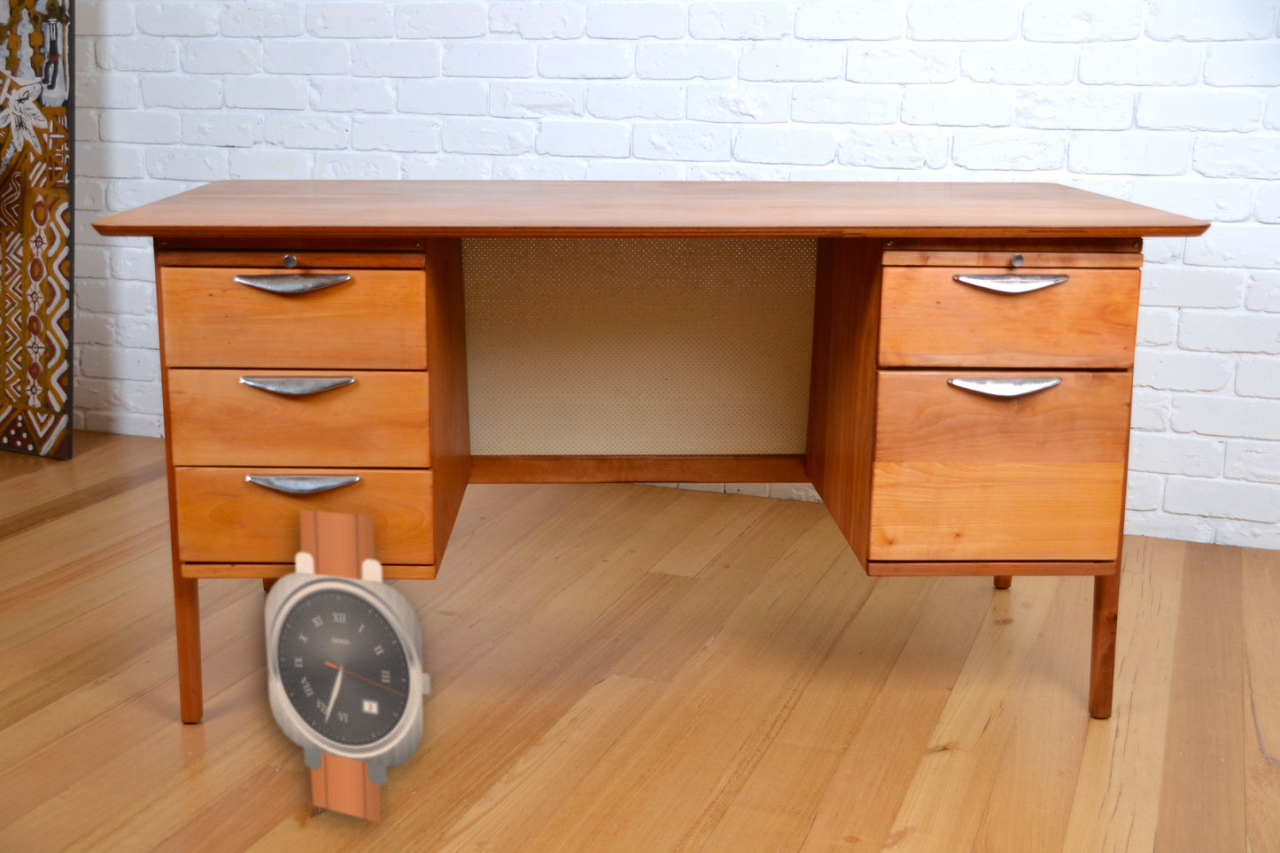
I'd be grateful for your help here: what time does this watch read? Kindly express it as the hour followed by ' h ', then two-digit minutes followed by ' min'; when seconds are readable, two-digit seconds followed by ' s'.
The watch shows 6 h 33 min 17 s
